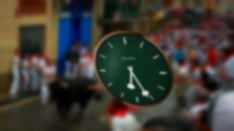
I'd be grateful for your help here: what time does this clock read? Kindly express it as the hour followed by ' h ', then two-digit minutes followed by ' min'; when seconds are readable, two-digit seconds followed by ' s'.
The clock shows 6 h 26 min
